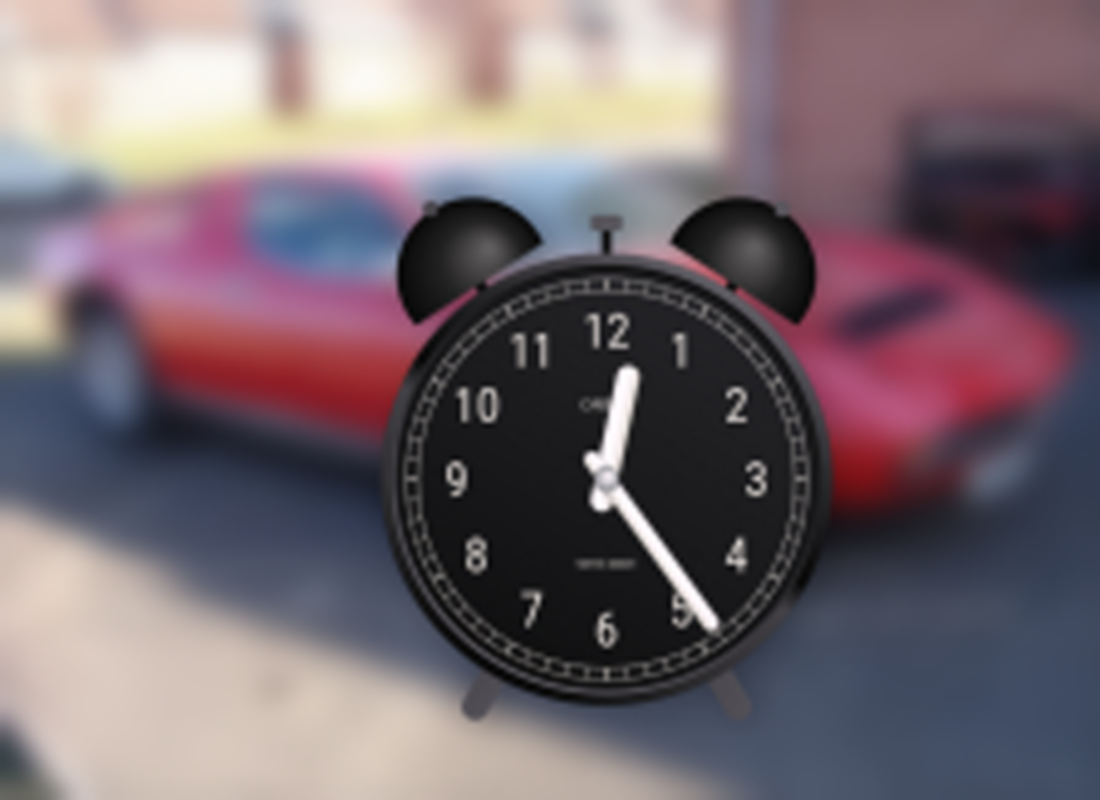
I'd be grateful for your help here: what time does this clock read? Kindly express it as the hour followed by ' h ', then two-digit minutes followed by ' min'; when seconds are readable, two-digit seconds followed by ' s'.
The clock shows 12 h 24 min
